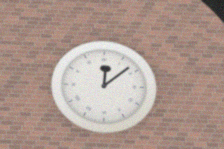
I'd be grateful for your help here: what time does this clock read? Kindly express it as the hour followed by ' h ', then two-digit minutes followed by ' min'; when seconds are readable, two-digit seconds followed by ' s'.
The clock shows 12 h 08 min
